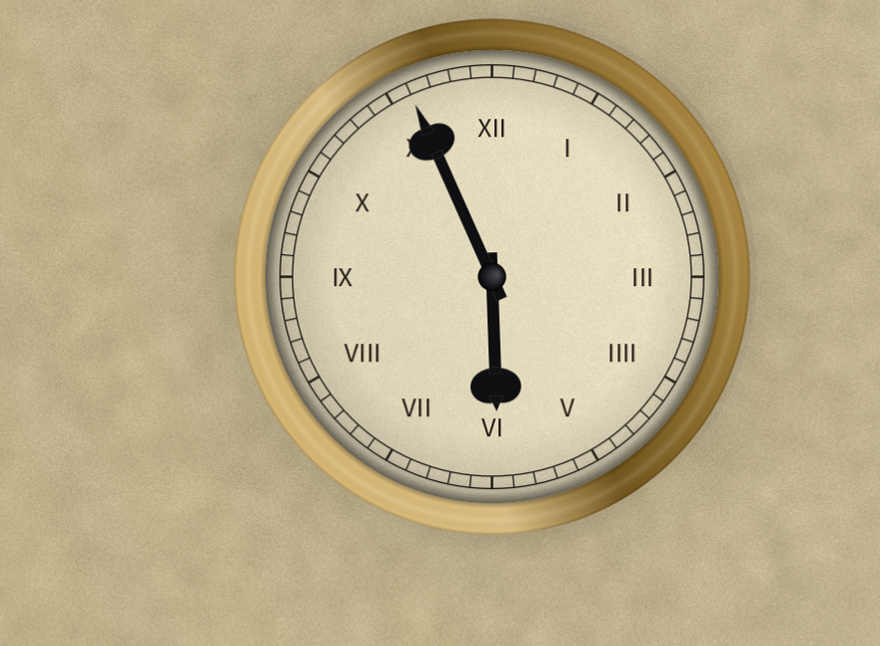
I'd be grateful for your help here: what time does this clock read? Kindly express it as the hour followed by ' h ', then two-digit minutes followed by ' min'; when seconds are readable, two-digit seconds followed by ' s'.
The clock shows 5 h 56 min
